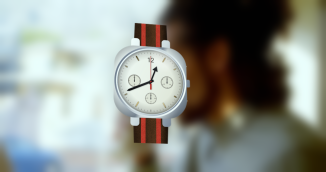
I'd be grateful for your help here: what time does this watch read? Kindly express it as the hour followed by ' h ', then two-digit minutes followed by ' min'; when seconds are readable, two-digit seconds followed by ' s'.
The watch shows 12 h 41 min
